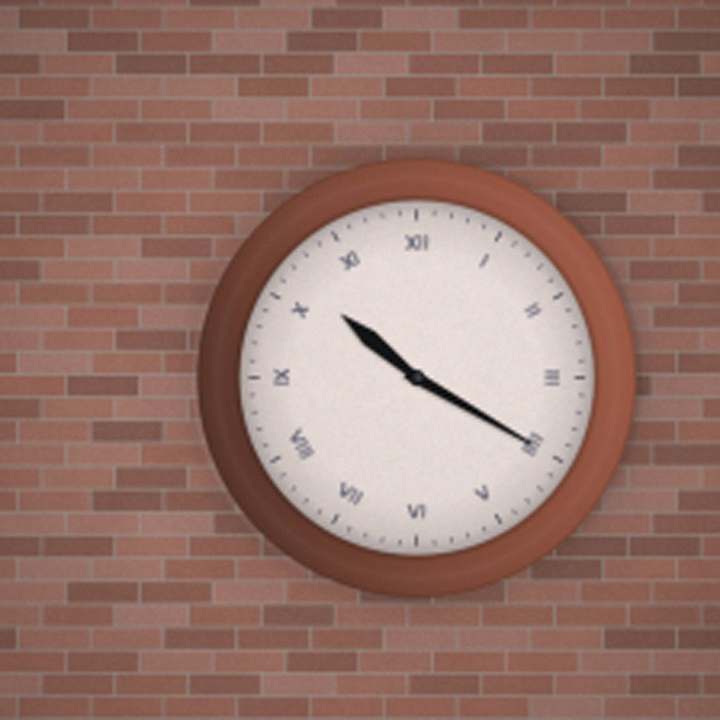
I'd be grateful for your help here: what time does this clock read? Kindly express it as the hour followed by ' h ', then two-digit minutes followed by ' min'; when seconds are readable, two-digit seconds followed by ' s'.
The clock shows 10 h 20 min
